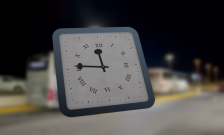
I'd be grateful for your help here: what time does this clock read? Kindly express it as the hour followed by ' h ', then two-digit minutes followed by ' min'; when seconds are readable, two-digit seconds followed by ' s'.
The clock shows 11 h 46 min
